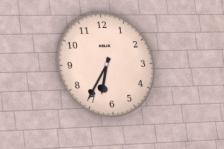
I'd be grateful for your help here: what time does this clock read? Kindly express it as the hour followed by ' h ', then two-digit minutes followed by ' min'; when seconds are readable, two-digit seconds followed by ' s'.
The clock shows 6 h 36 min
